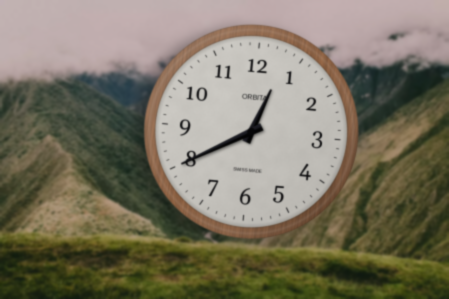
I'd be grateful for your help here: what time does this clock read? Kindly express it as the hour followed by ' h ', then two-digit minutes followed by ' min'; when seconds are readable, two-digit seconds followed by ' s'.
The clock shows 12 h 40 min
